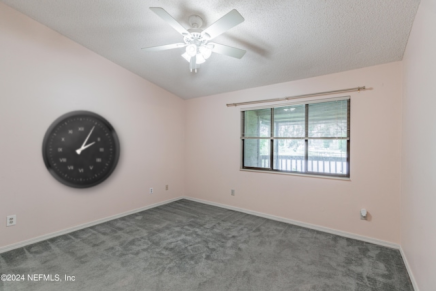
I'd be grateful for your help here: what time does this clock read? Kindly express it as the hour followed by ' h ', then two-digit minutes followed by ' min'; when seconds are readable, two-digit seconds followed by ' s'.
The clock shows 2 h 05 min
